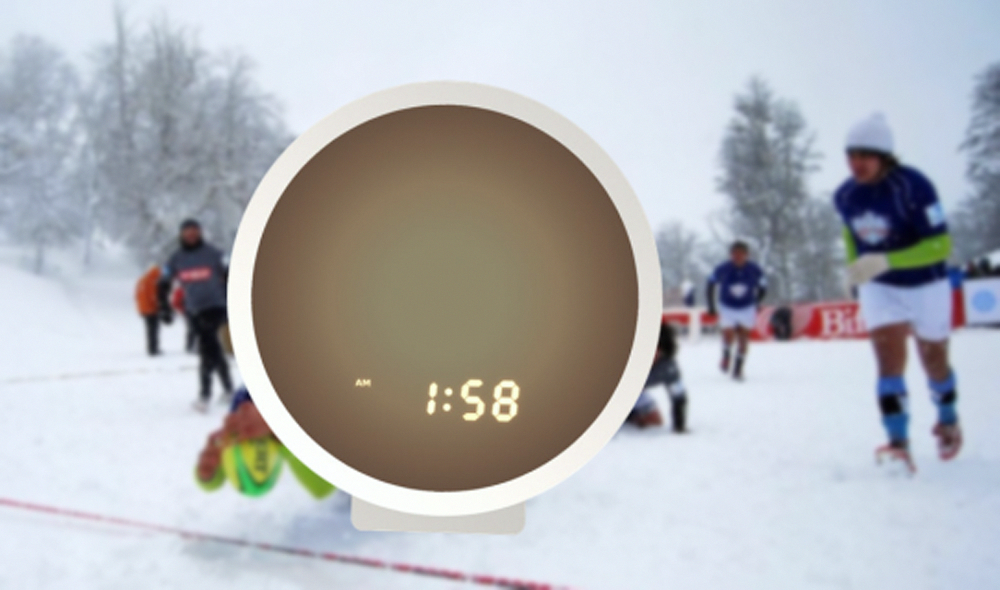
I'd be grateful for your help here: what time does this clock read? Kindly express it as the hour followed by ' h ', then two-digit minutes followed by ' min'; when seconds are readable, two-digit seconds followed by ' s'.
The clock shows 1 h 58 min
